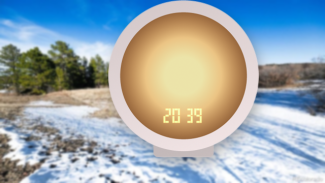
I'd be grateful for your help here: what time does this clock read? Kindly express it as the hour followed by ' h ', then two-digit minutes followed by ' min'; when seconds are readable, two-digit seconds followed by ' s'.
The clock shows 20 h 39 min
